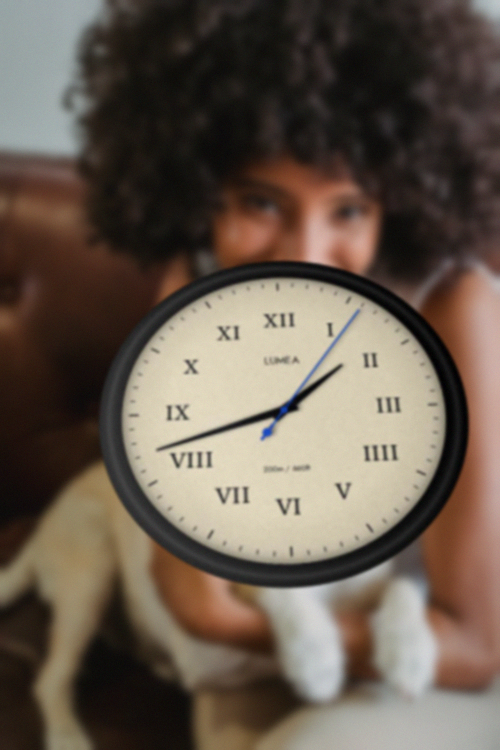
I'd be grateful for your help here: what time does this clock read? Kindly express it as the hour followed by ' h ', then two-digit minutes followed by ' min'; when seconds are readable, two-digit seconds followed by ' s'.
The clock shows 1 h 42 min 06 s
